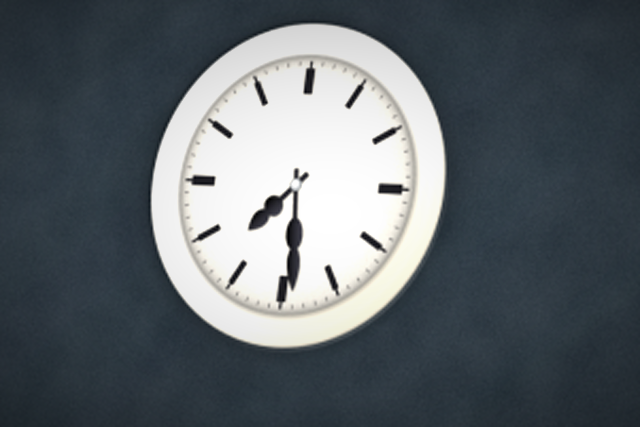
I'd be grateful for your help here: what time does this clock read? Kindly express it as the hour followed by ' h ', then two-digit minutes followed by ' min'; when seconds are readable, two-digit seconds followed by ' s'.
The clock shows 7 h 29 min
